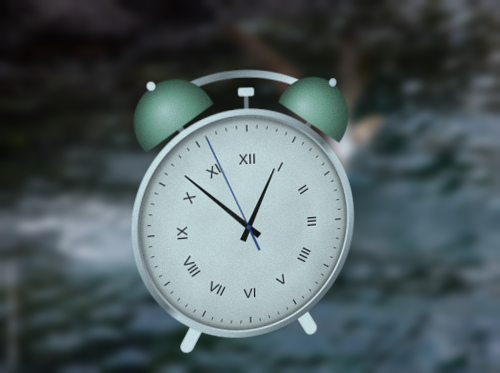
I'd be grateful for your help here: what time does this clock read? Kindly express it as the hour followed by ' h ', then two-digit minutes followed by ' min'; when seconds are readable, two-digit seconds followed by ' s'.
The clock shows 12 h 51 min 56 s
